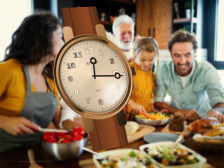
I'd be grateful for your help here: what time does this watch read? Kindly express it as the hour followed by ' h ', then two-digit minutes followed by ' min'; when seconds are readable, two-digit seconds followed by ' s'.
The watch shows 12 h 16 min
